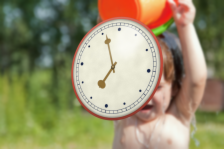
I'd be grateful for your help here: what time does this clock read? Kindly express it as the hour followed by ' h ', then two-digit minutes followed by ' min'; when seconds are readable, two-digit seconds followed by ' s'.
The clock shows 6 h 56 min
